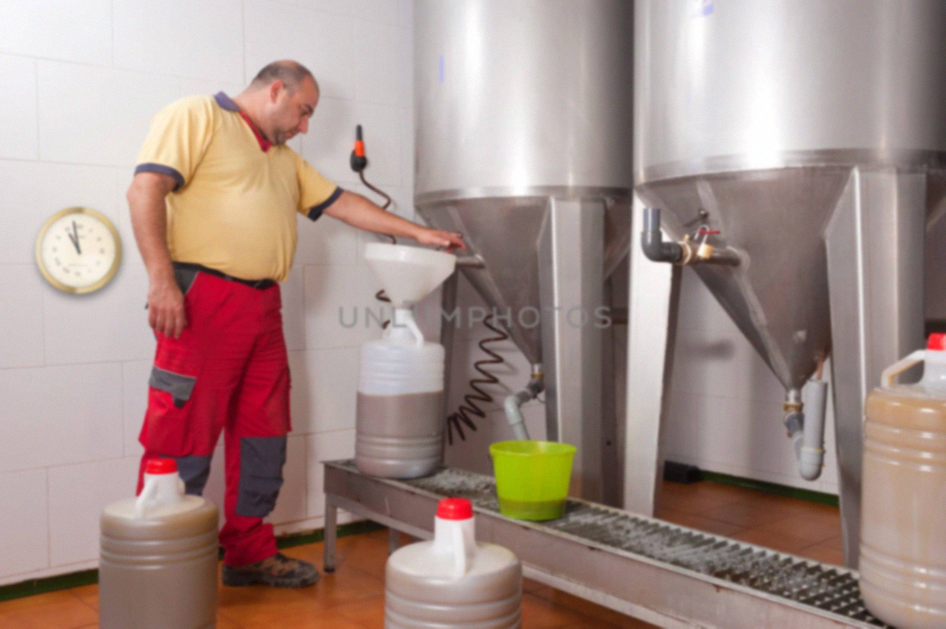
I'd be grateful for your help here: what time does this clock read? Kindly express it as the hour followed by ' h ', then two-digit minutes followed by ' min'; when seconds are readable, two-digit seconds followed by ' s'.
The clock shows 10 h 58 min
